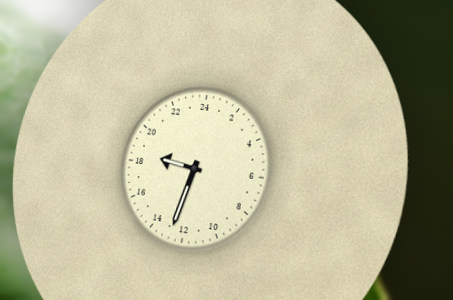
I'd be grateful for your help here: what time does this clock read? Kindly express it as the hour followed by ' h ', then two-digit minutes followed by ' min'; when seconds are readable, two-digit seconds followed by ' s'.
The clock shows 18 h 32 min
